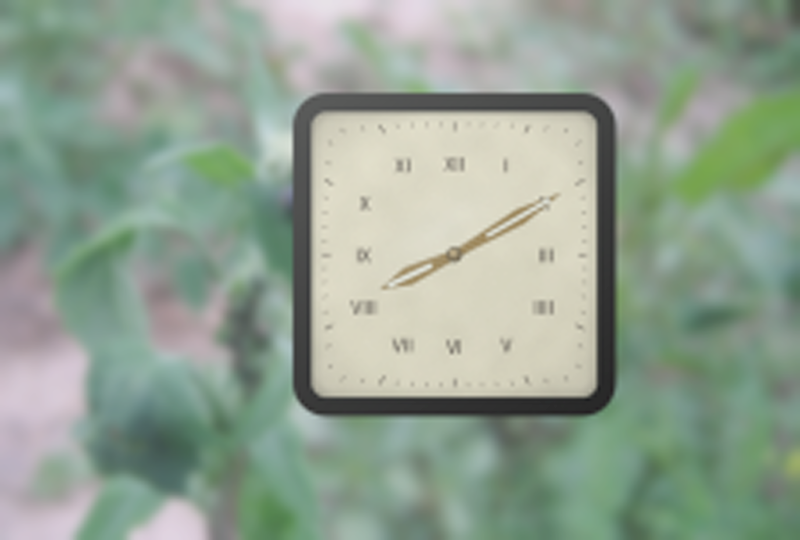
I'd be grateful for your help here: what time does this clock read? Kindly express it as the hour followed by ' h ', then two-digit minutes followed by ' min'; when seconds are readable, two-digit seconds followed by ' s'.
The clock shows 8 h 10 min
